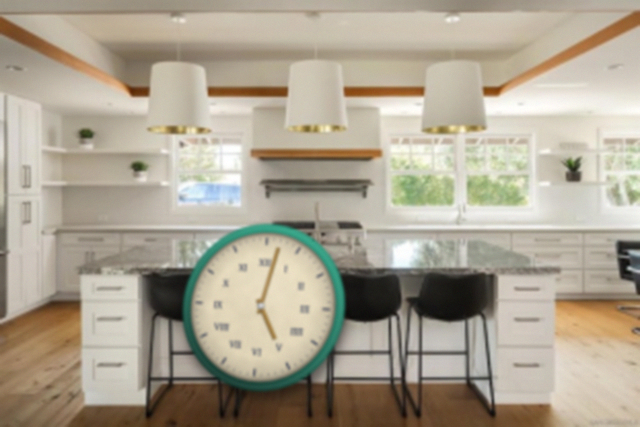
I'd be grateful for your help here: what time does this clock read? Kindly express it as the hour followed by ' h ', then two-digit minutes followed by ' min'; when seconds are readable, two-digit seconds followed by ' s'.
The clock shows 5 h 02 min
